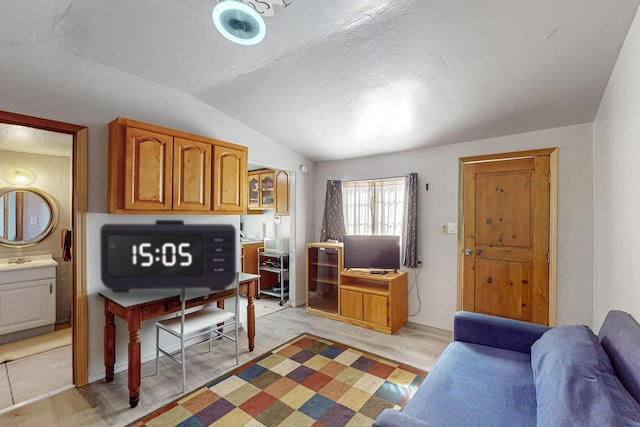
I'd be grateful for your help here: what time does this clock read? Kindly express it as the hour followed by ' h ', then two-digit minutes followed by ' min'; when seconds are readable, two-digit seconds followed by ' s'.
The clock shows 15 h 05 min
